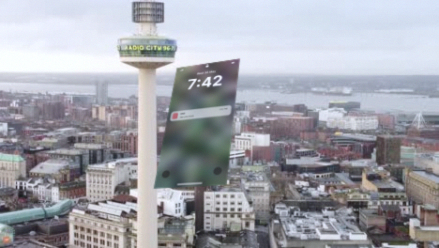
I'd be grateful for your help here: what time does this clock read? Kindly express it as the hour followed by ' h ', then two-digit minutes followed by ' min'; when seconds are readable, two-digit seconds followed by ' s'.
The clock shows 7 h 42 min
